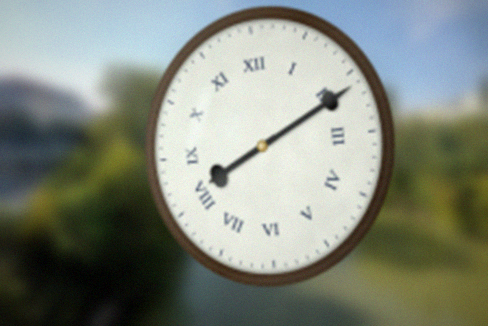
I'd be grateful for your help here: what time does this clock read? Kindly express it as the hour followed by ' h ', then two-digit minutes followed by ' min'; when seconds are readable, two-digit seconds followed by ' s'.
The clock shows 8 h 11 min
